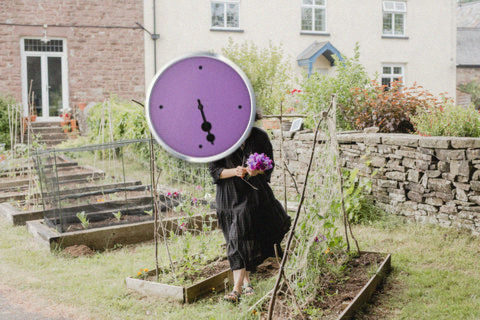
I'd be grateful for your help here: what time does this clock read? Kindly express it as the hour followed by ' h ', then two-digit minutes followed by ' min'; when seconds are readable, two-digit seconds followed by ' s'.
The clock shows 5 h 27 min
